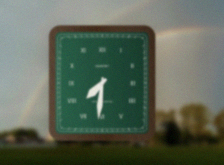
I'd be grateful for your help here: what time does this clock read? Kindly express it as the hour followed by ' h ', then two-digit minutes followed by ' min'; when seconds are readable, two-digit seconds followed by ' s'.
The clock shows 7 h 31 min
